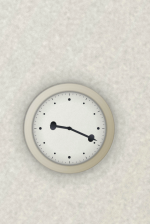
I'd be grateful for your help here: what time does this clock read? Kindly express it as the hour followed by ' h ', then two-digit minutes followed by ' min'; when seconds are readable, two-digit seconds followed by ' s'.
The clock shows 9 h 19 min
